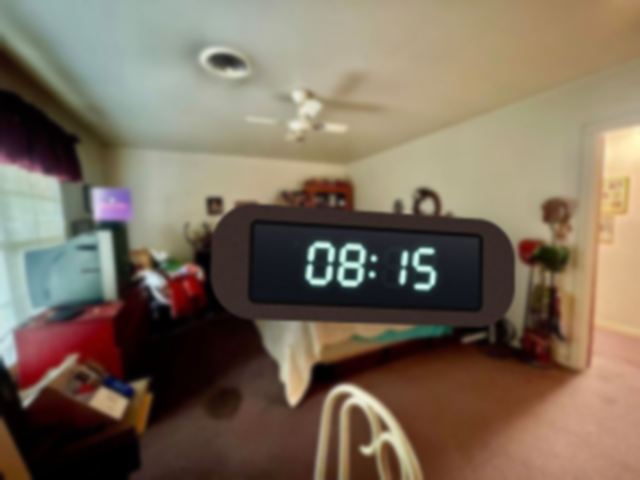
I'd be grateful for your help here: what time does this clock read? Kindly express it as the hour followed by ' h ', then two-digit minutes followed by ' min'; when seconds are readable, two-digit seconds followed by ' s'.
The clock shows 8 h 15 min
